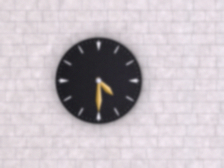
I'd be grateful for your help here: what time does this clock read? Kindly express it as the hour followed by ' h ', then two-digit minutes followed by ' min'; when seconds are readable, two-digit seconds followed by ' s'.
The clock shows 4 h 30 min
